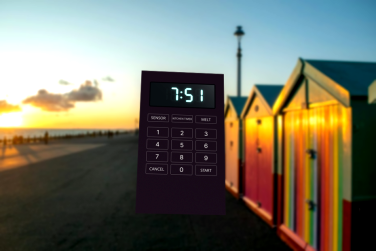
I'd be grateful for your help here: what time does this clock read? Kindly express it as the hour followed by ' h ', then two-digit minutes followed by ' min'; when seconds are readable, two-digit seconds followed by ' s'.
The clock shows 7 h 51 min
